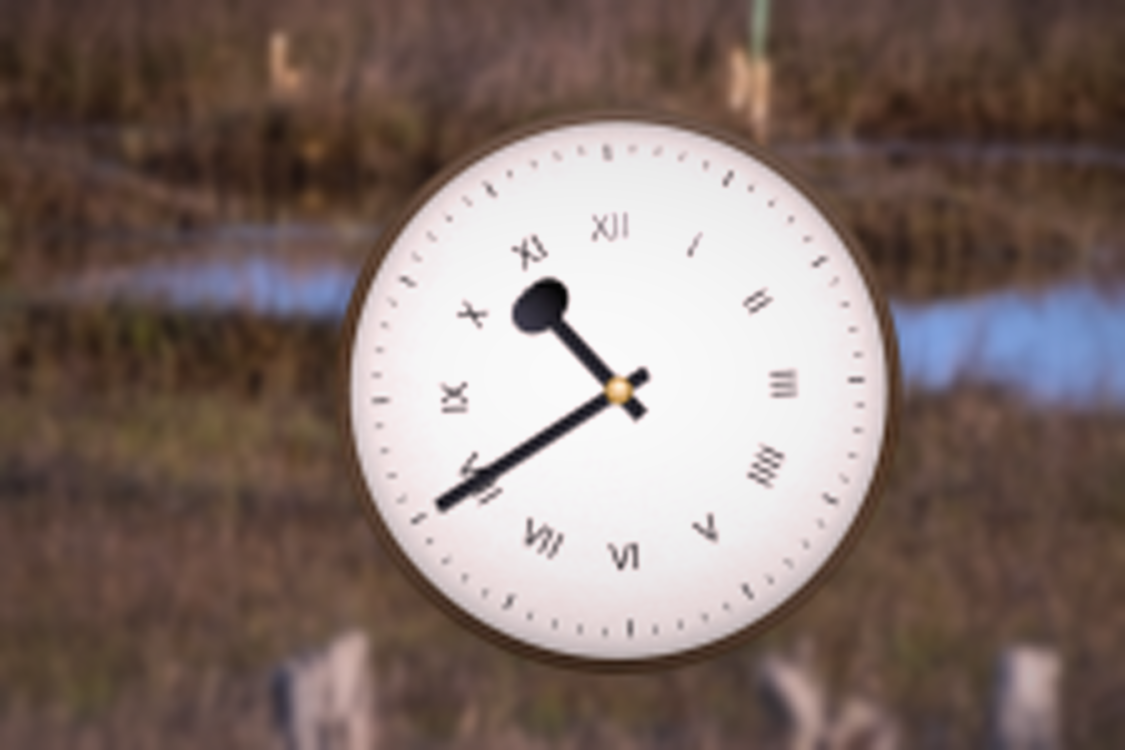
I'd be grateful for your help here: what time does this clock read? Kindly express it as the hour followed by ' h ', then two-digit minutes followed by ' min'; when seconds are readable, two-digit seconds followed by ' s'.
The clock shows 10 h 40 min
